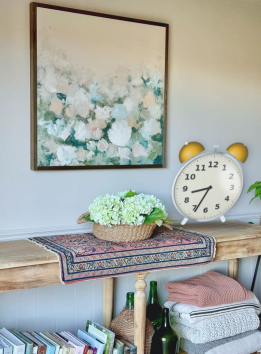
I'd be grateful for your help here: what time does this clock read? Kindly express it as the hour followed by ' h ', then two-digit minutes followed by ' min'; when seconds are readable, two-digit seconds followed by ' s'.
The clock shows 8 h 34 min
